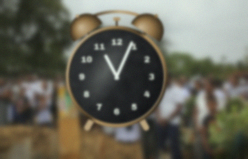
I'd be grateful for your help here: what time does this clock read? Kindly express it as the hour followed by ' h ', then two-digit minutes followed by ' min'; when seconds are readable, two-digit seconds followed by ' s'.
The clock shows 11 h 04 min
